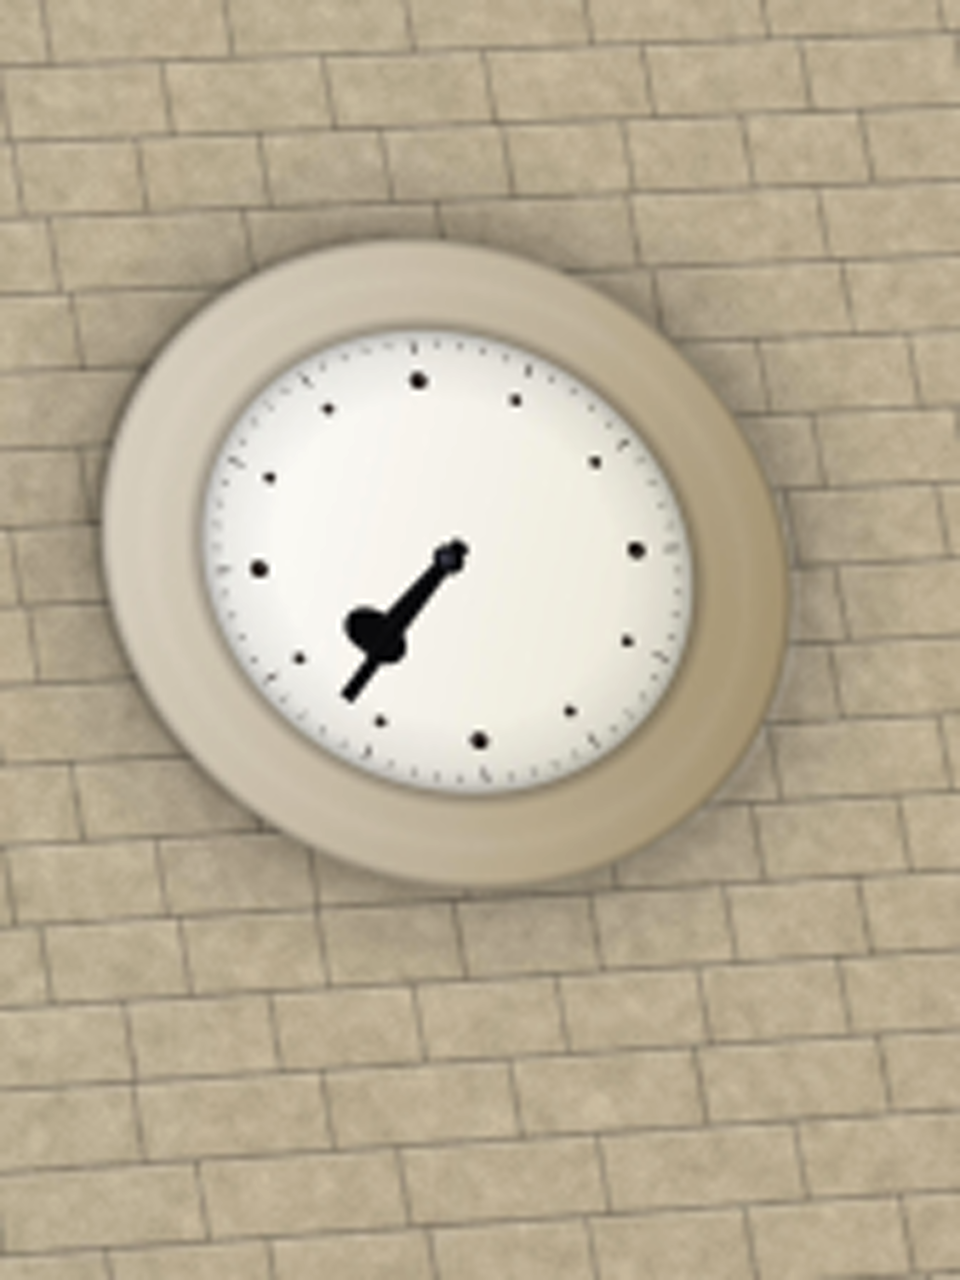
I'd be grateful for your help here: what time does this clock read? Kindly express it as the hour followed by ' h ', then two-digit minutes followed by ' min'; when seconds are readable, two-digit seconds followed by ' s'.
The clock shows 7 h 37 min
